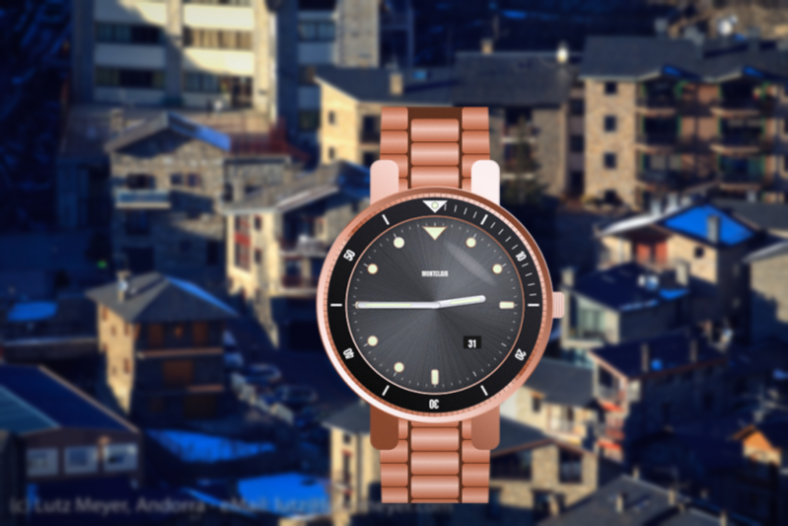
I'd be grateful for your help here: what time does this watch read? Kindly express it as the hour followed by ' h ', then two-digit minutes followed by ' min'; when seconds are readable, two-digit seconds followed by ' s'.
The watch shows 2 h 45 min
